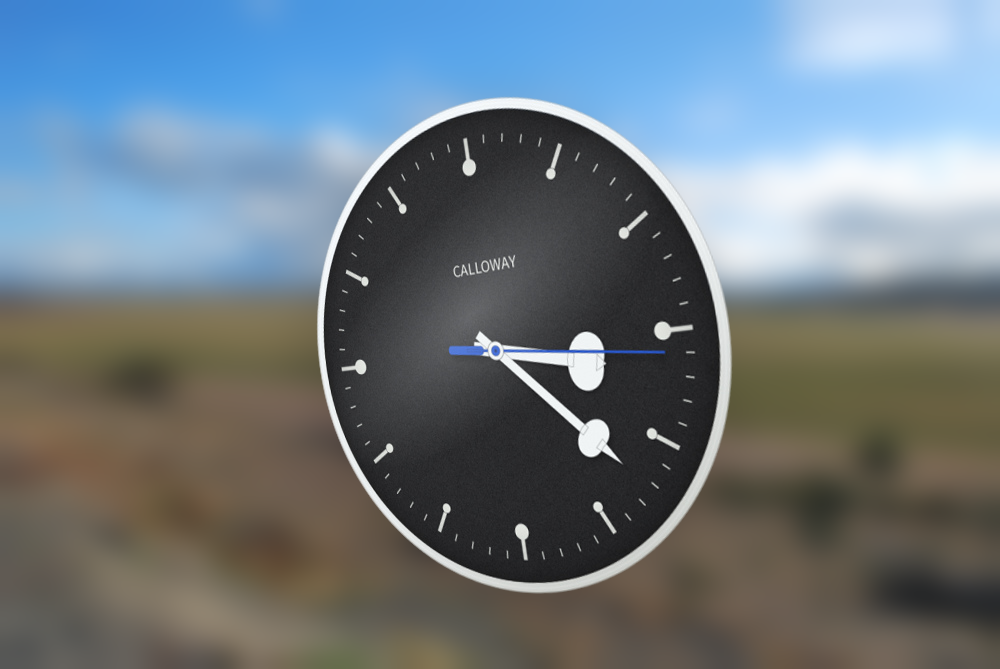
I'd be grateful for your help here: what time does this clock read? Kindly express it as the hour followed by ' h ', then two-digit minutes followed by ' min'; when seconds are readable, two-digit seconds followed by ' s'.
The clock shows 3 h 22 min 16 s
